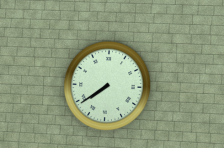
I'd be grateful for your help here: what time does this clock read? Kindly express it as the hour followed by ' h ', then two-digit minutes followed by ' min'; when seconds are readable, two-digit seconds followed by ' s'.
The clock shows 7 h 39 min
